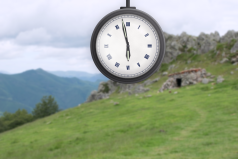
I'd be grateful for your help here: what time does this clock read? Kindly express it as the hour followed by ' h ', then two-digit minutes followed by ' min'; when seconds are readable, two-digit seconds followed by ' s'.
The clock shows 5 h 58 min
